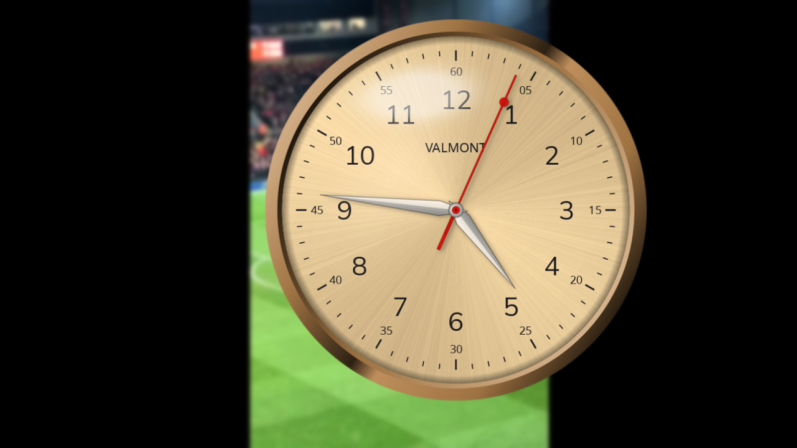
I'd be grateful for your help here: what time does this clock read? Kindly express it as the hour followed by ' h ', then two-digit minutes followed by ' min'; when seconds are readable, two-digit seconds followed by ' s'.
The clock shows 4 h 46 min 04 s
